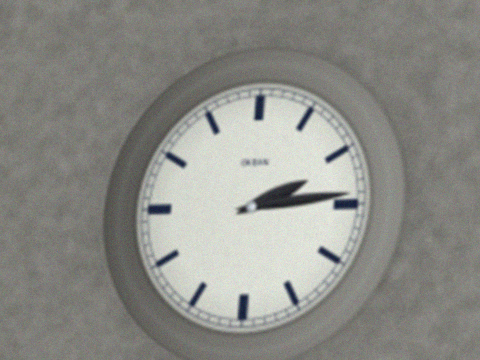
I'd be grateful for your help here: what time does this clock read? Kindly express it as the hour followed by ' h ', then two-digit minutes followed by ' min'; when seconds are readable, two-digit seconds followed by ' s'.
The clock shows 2 h 14 min
